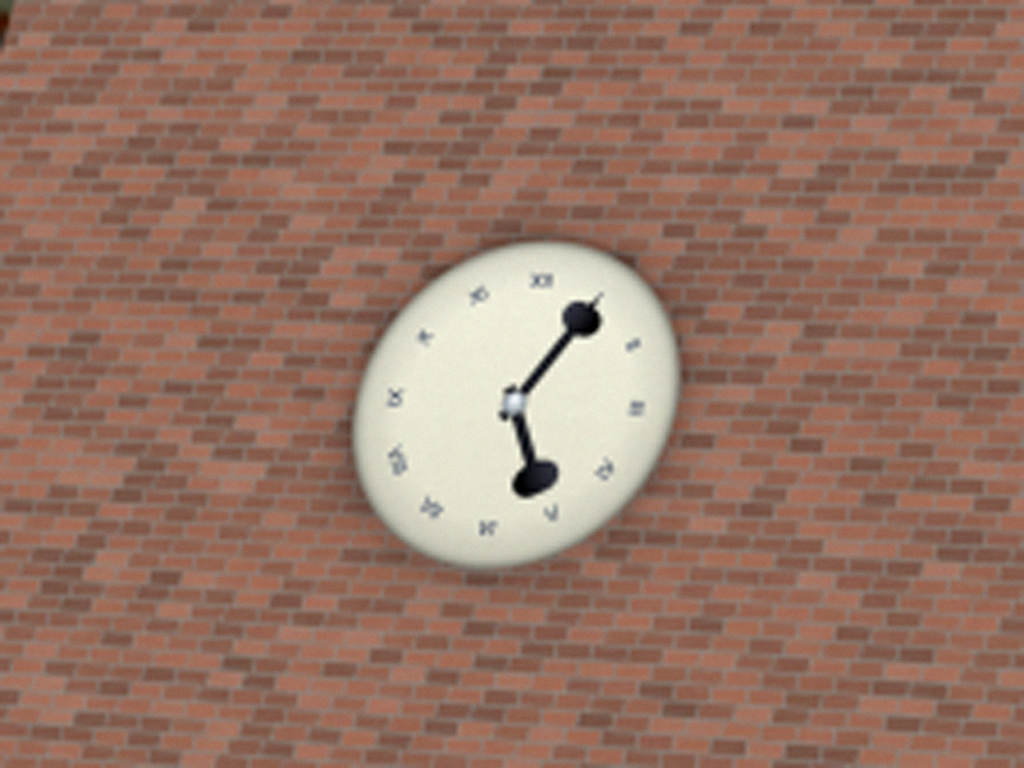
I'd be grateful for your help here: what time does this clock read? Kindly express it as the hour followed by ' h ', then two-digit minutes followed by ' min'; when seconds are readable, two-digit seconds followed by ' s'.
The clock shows 5 h 05 min
